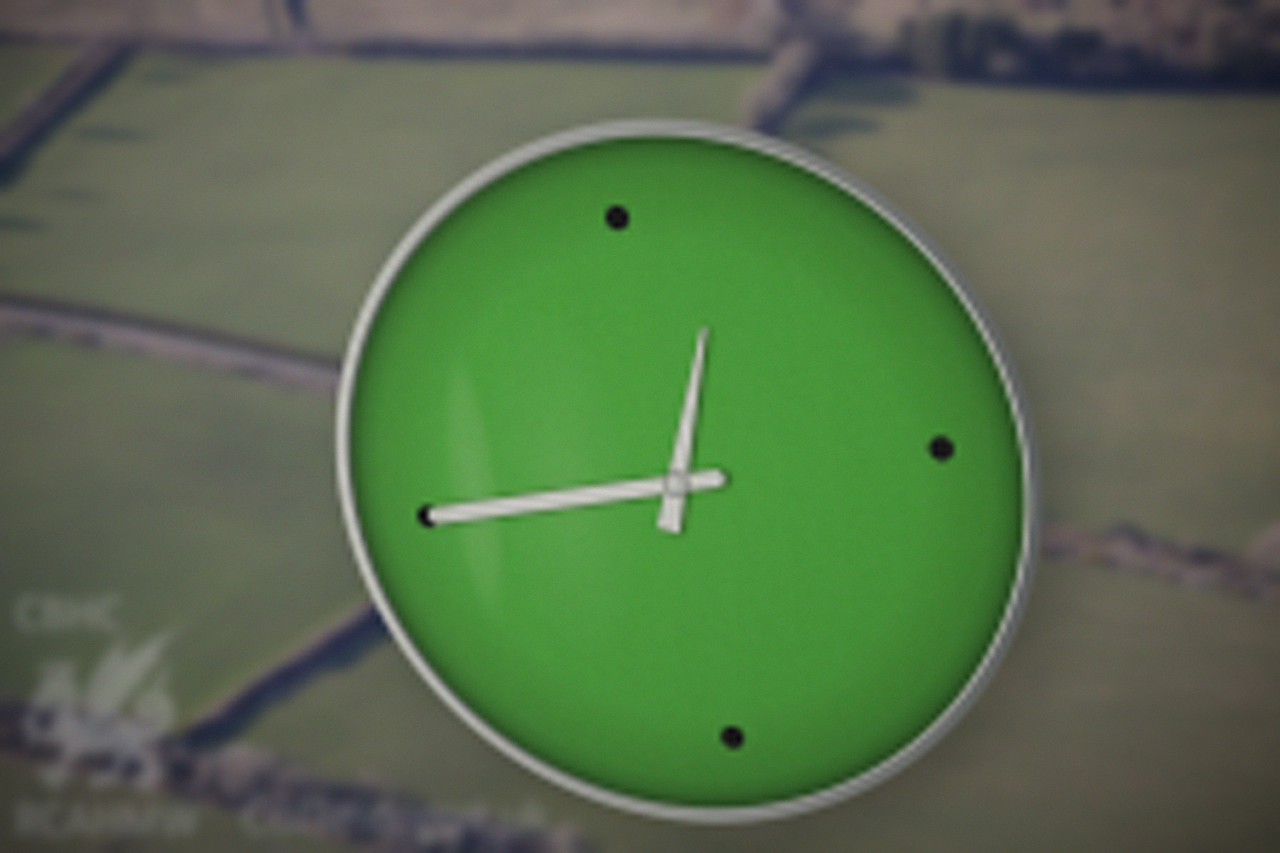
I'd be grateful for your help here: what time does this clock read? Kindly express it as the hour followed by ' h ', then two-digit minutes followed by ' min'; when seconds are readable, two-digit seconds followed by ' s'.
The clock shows 12 h 45 min
